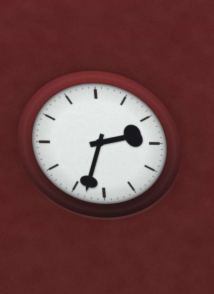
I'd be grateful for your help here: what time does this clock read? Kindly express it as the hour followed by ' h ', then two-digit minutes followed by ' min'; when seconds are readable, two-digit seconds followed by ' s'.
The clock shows 2 h 33 min
